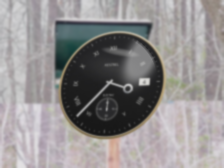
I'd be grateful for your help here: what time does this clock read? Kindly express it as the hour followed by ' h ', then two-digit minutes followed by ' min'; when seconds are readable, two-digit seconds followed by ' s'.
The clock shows 3 h 37 min
